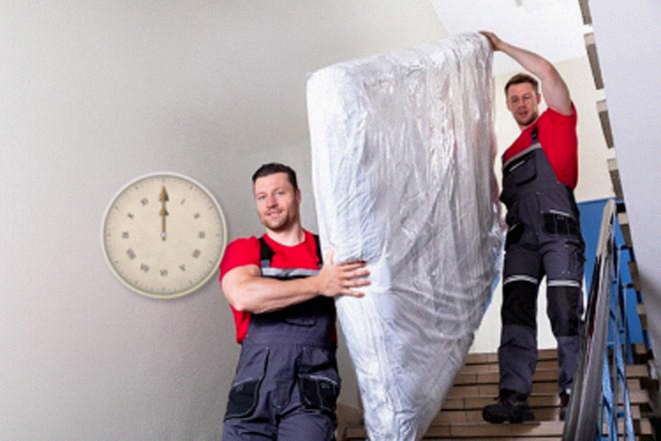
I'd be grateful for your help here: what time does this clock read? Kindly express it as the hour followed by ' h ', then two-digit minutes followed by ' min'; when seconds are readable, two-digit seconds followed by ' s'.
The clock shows 12 h 00 min
